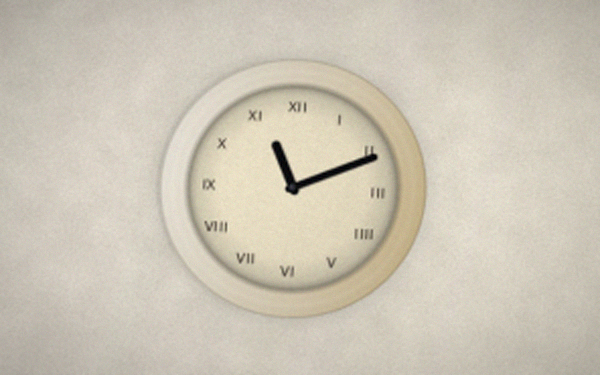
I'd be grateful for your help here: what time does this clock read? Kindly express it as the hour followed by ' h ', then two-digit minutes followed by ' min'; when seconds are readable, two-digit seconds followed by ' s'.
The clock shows 11 h 11 min
